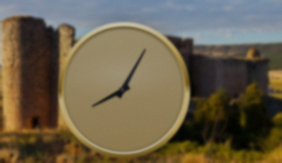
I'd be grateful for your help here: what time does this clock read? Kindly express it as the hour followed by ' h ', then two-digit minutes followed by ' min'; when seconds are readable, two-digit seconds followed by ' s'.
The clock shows 8 h 05 min
